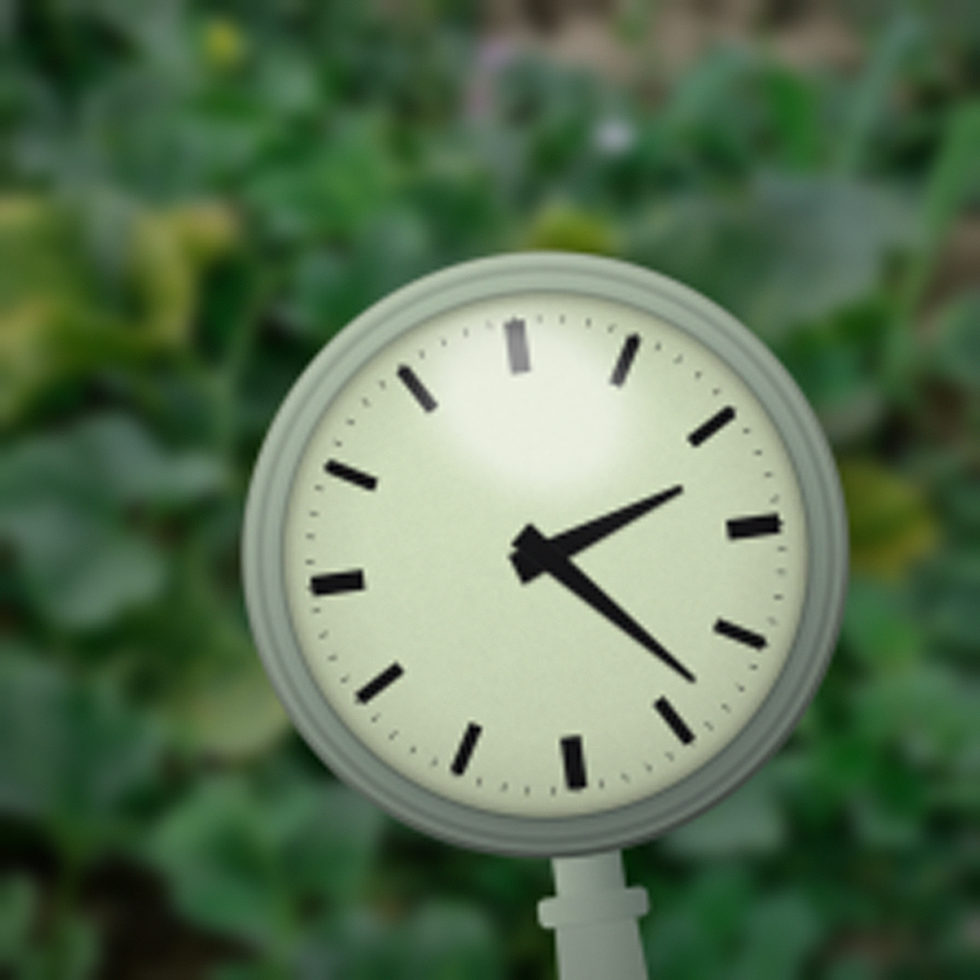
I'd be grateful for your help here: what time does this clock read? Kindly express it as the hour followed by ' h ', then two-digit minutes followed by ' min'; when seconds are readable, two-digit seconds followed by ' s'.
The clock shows 2 h 23 min
